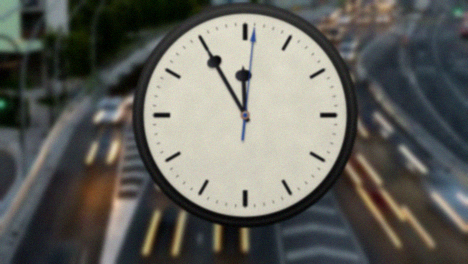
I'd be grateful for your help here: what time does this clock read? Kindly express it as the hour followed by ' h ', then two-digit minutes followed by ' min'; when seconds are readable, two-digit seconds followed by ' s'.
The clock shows 11 h 55 min 01 s
